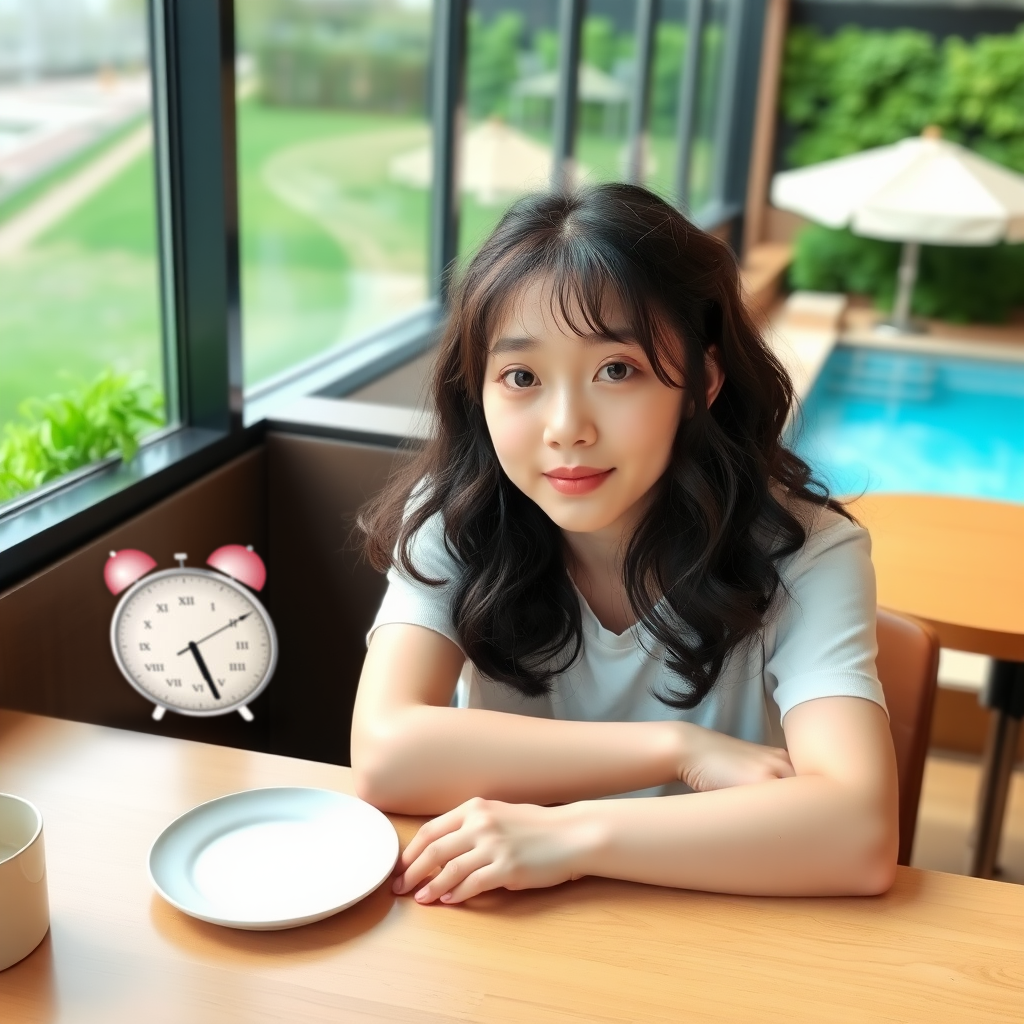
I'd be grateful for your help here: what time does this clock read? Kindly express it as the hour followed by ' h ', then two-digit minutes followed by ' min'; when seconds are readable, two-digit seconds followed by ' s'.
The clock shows 5 h 27 min 10 s
